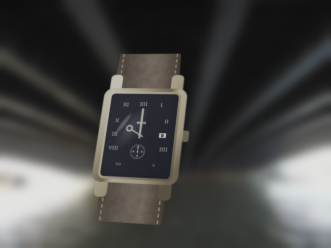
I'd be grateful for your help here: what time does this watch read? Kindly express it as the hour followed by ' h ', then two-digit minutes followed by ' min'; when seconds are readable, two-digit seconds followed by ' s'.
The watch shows 10 h 00 min
